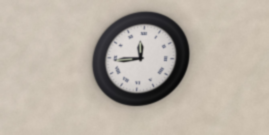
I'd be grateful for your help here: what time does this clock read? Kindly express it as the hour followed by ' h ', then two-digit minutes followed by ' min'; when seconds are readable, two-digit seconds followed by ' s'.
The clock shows 11 h 44 min
